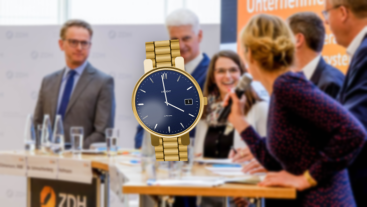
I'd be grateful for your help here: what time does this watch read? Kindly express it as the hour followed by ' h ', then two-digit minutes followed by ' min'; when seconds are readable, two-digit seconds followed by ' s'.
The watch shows 3 h 59 min
